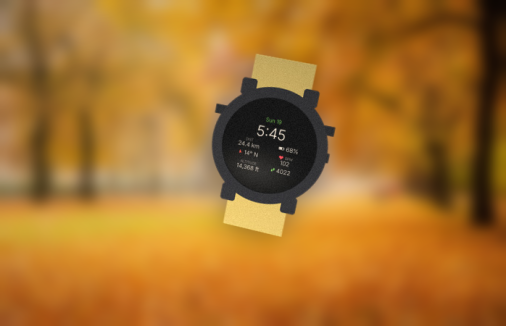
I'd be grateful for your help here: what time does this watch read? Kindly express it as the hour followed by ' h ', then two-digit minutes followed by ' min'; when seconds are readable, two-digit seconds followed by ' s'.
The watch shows 5 h 45 min
